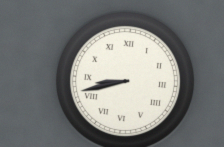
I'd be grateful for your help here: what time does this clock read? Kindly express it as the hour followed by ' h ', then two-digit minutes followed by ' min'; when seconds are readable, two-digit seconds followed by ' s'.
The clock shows 8 h 42 min
